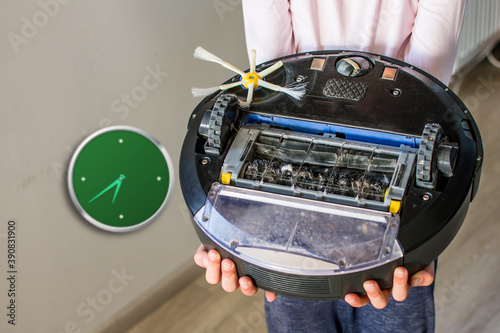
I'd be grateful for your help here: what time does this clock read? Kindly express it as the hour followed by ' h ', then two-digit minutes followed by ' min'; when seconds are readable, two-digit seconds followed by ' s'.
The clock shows 6 h 39 min
